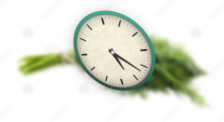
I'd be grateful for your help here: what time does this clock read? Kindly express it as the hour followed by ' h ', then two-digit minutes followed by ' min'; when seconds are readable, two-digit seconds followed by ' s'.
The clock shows 5 h 22 min
